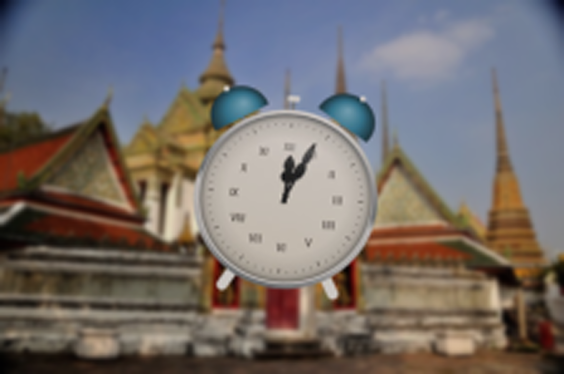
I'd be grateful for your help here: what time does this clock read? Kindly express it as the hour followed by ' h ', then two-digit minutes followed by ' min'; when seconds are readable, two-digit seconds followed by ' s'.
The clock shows 12 h 04 min
